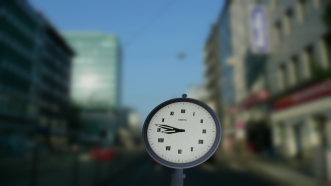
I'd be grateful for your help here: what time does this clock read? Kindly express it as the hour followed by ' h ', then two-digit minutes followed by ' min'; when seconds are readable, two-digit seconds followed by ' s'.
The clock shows 8 h 47 min
